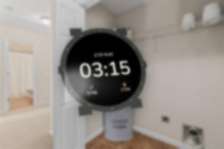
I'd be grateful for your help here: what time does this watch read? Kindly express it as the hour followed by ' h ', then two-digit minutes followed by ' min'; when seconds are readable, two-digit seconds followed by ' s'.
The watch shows 3 h 15 min
